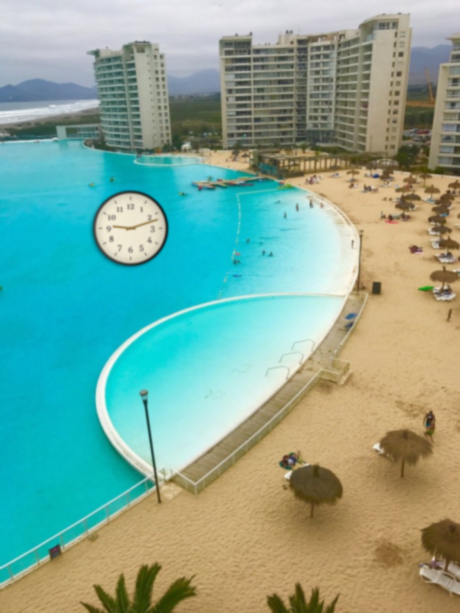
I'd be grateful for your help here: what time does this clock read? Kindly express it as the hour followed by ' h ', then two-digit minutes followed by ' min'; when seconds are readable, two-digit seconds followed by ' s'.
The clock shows 9 h 12 min
